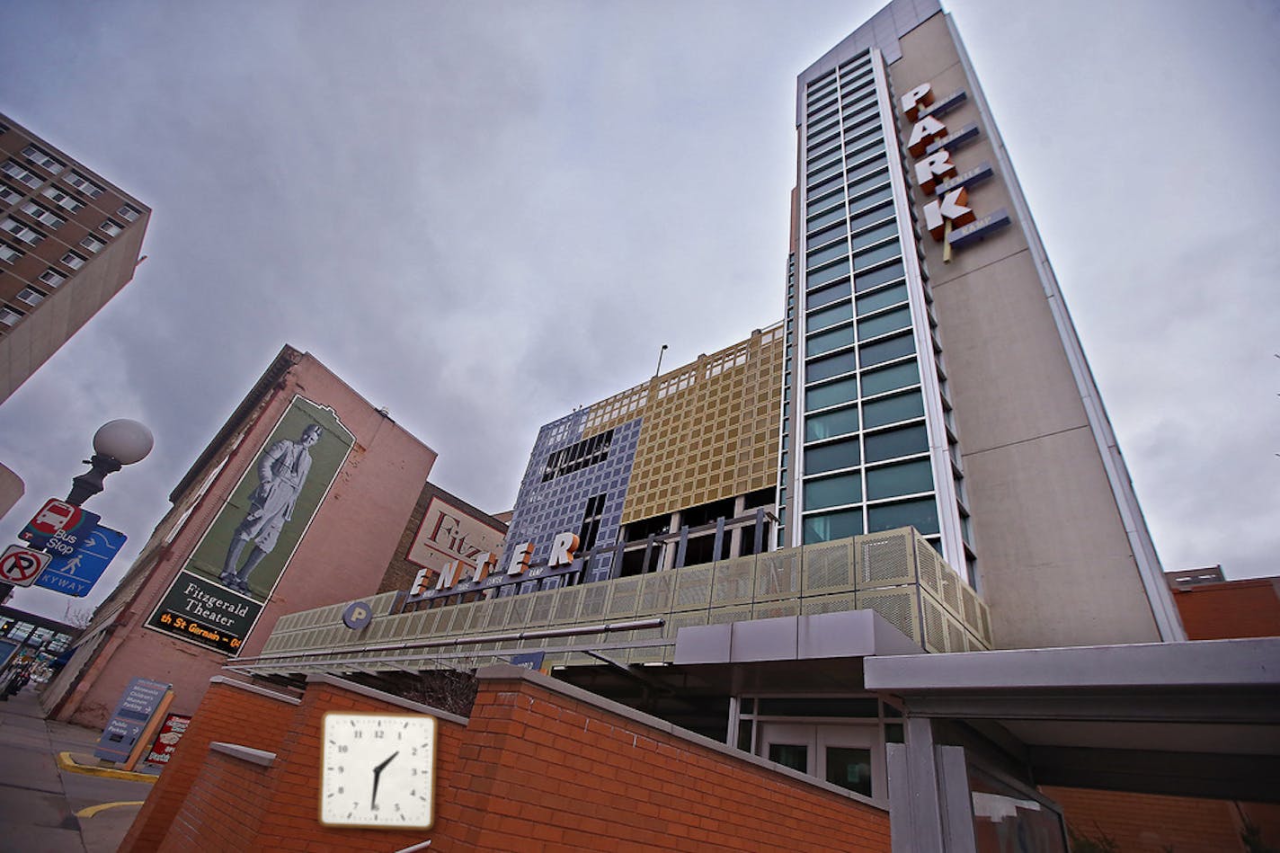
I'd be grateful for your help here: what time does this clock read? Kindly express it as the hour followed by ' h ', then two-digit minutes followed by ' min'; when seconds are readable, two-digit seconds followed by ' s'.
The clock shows 1 h 31 min
